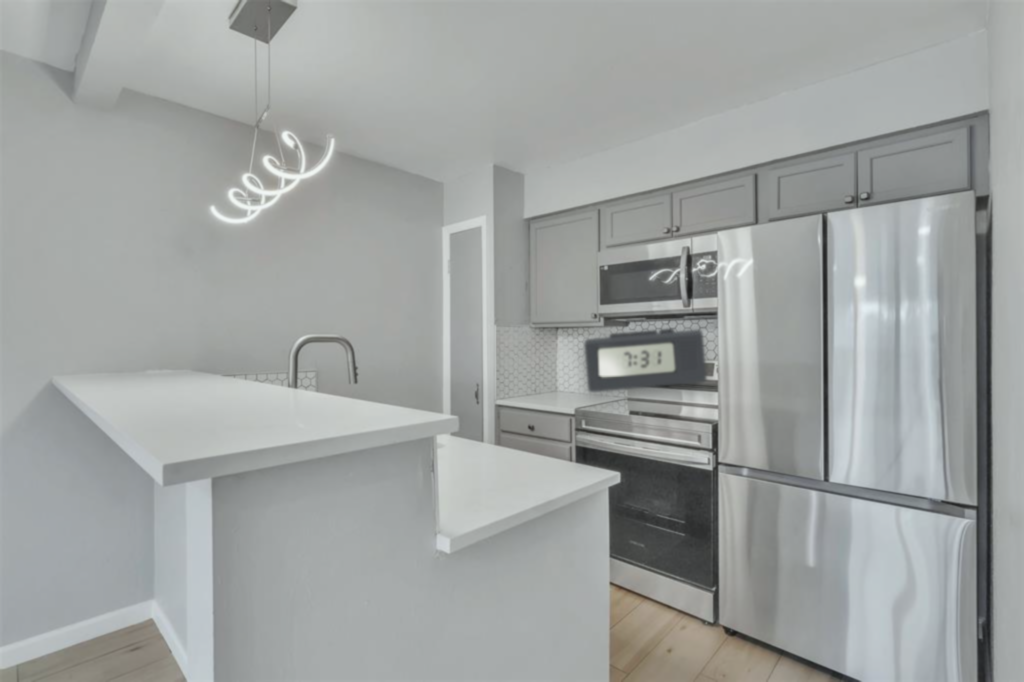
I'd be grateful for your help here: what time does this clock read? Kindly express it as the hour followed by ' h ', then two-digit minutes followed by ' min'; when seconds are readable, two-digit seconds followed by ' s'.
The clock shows 7 h 31 min
